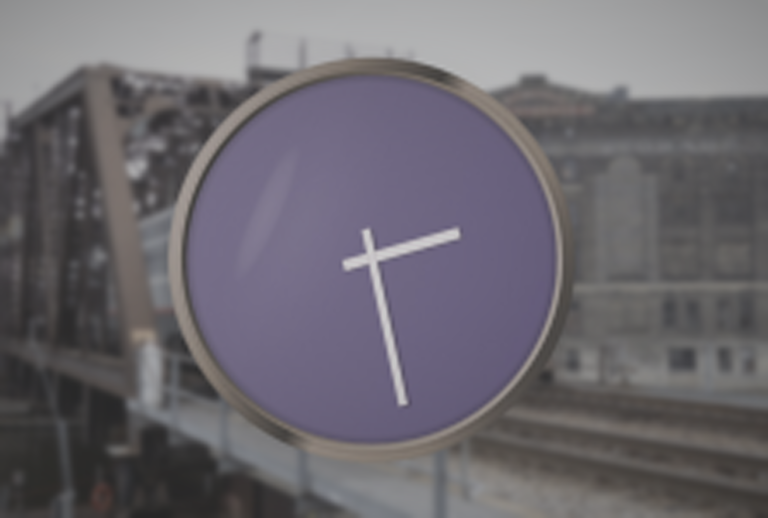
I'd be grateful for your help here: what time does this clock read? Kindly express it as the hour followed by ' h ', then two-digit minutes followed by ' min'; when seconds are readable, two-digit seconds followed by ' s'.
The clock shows 2 h 28 min
